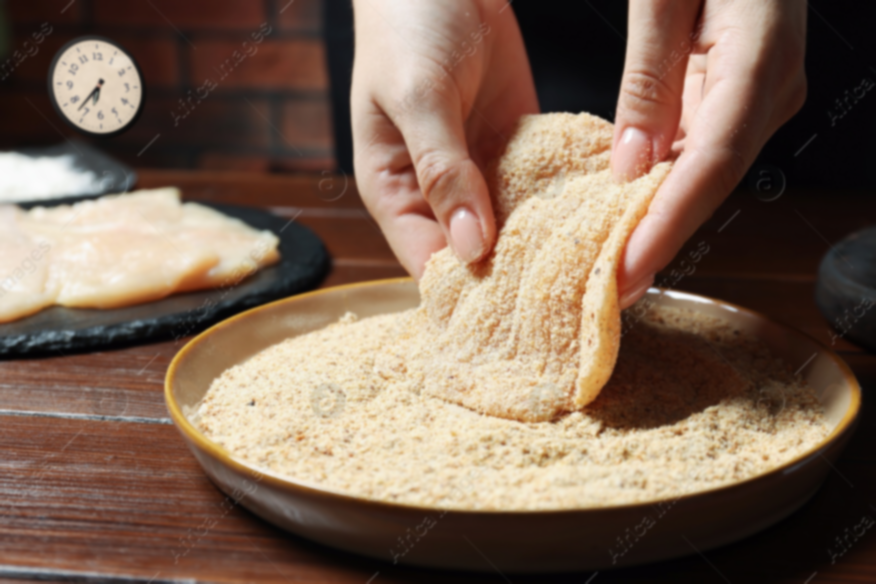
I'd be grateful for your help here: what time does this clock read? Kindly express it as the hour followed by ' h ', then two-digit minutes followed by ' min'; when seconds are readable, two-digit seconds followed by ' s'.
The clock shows 6 h 37 min
